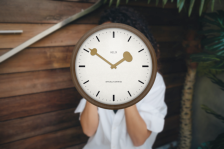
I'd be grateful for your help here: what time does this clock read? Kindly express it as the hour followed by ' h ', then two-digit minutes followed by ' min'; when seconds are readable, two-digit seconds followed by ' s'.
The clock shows 1 h 51 min
